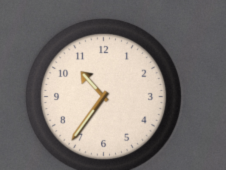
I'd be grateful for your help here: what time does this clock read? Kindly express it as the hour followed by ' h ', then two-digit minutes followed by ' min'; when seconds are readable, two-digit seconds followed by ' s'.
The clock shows 10 h 36 min
